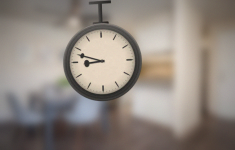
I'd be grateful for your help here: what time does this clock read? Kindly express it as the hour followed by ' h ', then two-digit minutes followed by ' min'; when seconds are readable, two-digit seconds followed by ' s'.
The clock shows 8 h 48 min
